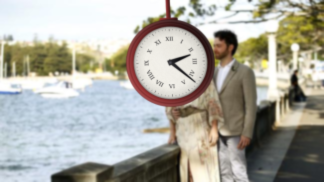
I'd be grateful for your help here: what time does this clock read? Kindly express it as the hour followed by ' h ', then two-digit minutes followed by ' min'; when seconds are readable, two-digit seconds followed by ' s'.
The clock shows 2 h 22 min
